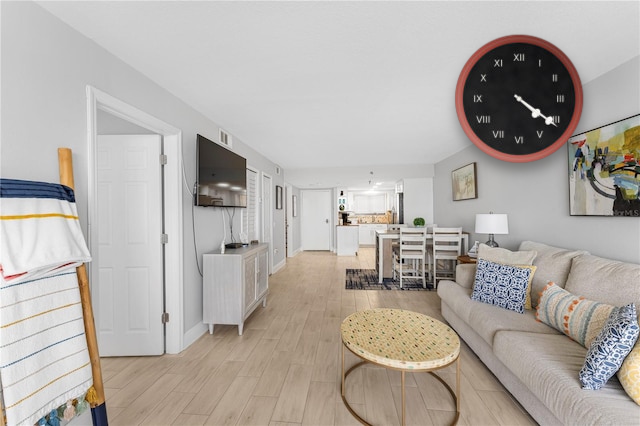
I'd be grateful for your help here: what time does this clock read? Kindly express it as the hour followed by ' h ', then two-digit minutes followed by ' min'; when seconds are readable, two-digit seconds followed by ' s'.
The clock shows 4 h 21 min
